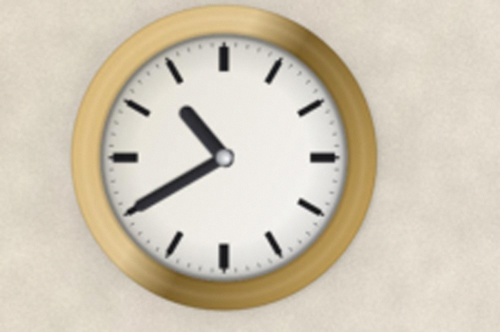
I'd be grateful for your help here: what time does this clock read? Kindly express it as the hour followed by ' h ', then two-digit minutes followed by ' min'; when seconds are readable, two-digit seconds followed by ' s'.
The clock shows 10 h 40 min
